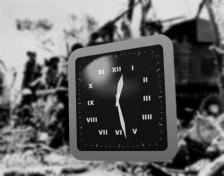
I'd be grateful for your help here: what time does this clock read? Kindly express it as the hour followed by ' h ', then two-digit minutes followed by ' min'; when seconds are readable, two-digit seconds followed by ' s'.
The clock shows 12 h 28 min
